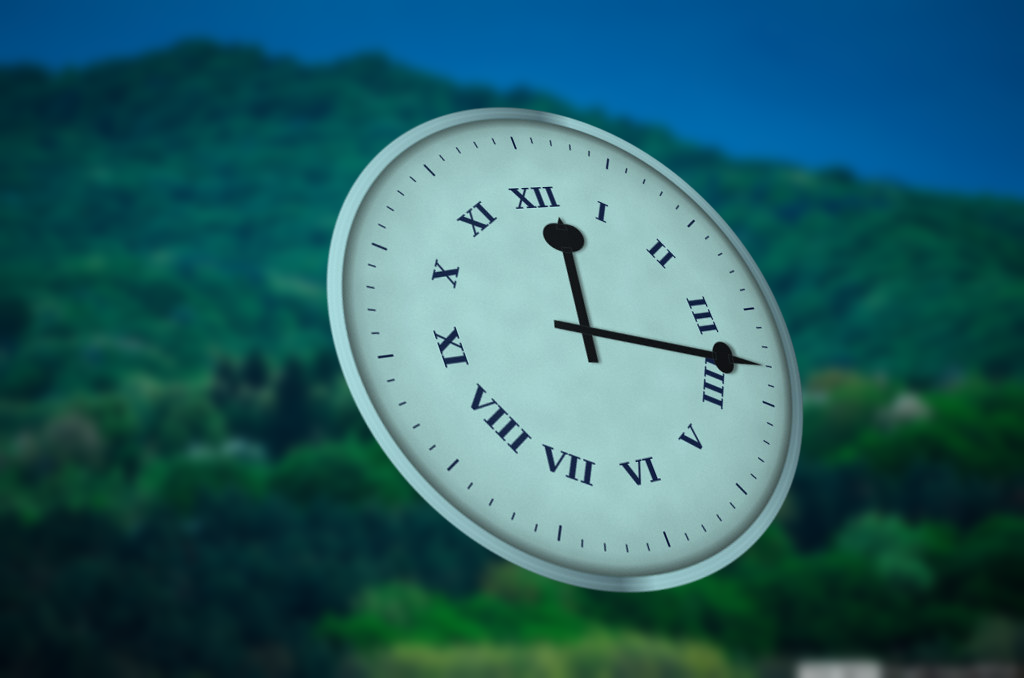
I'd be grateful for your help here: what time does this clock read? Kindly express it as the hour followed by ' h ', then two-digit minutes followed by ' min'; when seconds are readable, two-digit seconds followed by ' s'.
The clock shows 12 h 18 min
